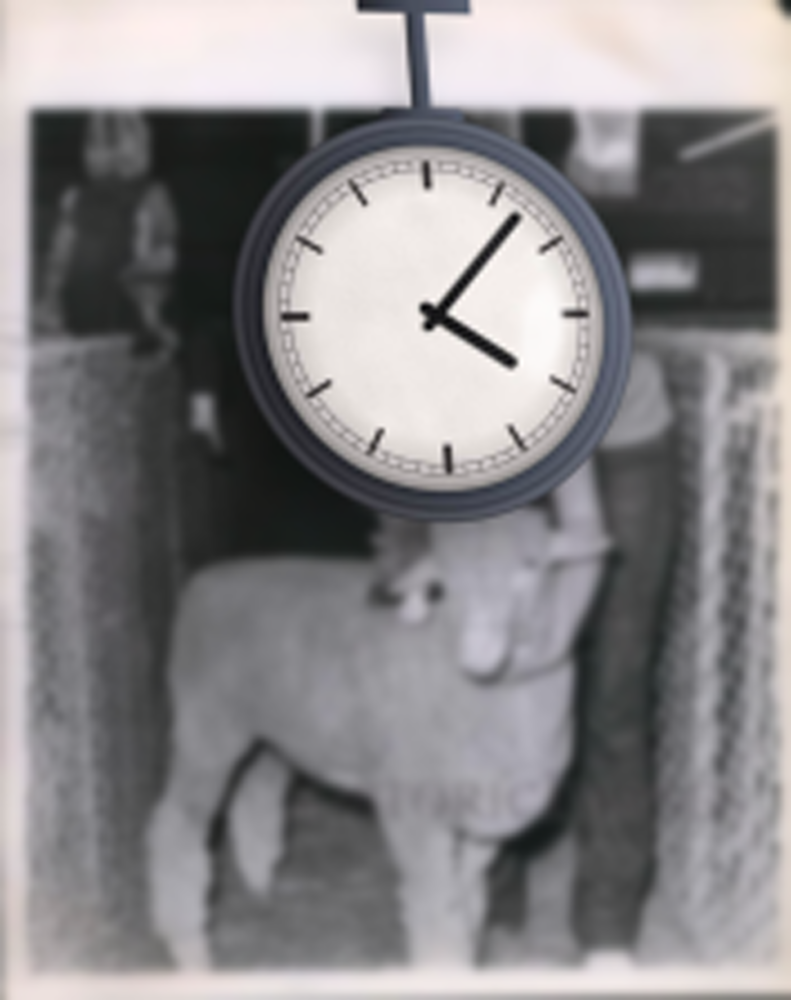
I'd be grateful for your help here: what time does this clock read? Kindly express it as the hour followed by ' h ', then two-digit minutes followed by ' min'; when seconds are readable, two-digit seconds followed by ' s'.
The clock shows 4 h 07 min
